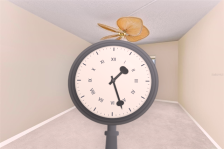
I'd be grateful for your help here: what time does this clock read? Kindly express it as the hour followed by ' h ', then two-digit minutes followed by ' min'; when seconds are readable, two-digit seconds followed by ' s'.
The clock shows 1 h 27 min
